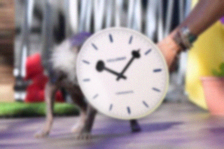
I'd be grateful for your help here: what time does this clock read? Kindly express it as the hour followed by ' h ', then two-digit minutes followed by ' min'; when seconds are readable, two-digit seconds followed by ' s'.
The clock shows 10 h 08 min
